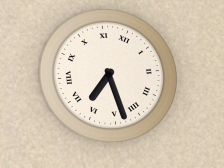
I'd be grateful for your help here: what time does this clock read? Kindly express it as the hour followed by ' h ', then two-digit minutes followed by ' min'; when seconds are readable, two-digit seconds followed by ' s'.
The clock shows 6 h 23 min
